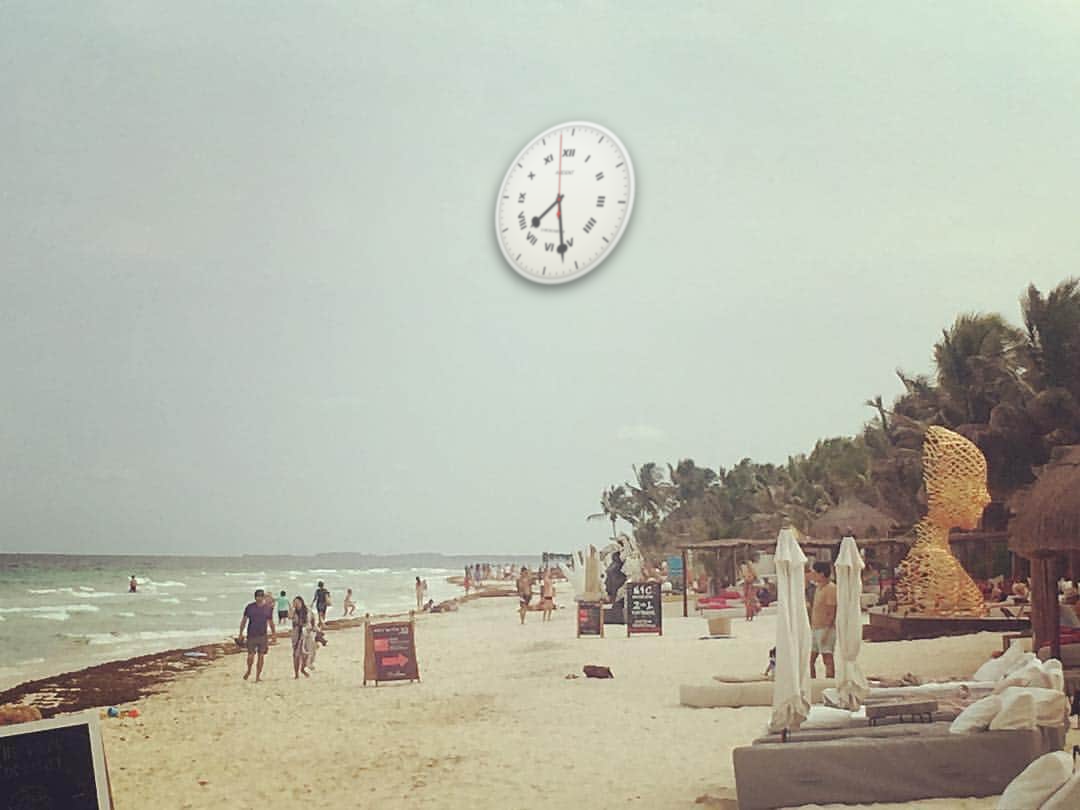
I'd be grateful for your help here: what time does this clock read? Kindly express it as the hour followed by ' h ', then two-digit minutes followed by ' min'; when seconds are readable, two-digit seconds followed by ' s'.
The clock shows 7 h 26 min 58 s
